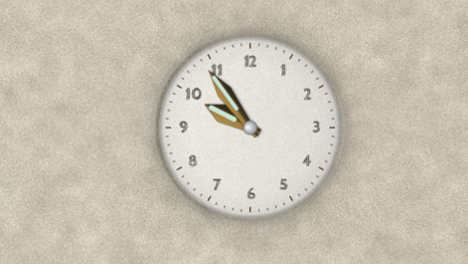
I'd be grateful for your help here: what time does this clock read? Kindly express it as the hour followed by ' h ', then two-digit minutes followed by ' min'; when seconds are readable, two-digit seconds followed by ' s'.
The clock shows 9 h 54 min
